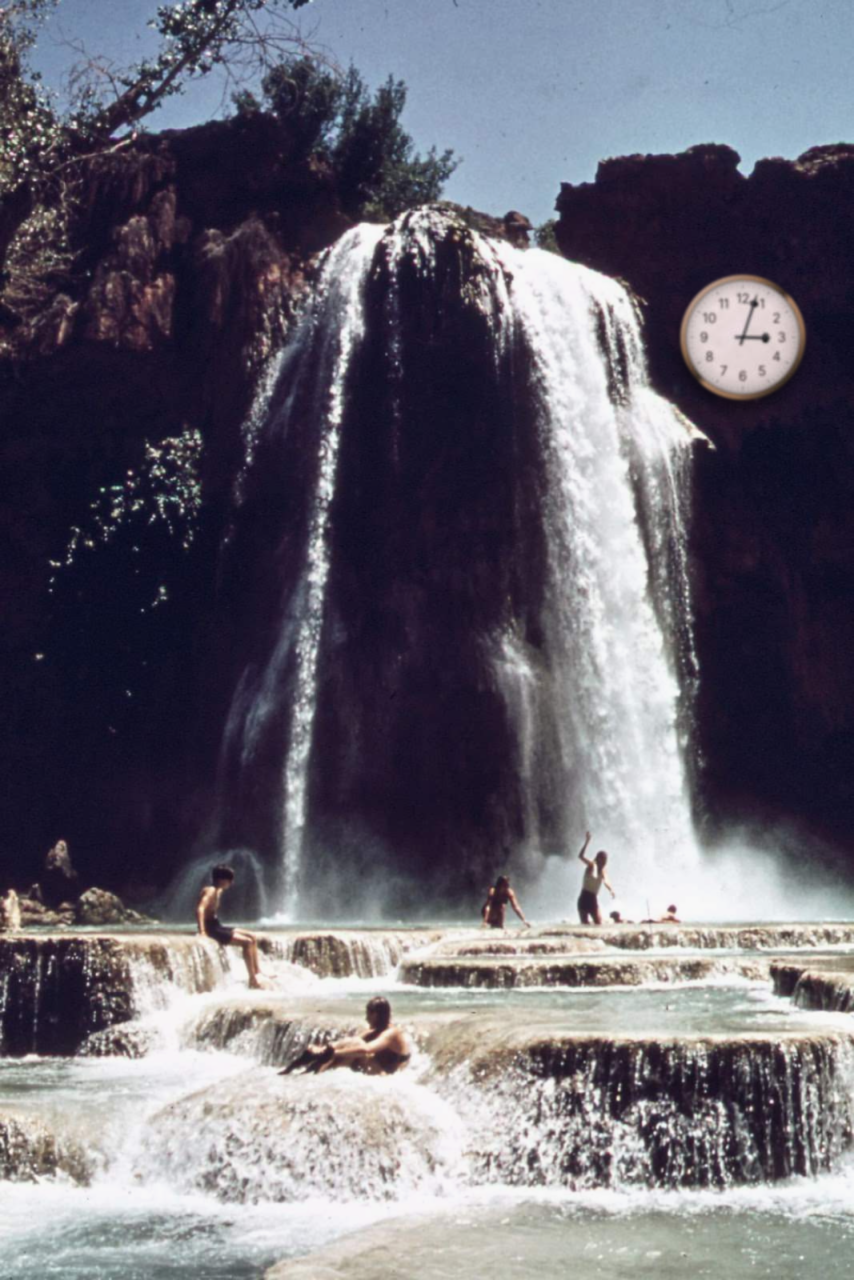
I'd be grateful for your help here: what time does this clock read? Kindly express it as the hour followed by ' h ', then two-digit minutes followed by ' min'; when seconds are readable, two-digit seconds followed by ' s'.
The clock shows 3 h 03 min
